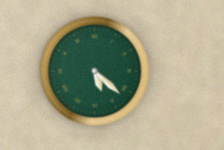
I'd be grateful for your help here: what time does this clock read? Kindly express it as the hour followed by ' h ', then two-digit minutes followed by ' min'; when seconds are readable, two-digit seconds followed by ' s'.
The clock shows 5 h 22 min
